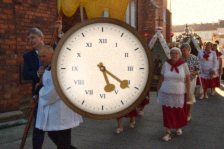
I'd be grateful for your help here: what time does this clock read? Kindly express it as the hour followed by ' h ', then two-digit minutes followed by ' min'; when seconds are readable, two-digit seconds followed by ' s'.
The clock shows 5 h 21 min
